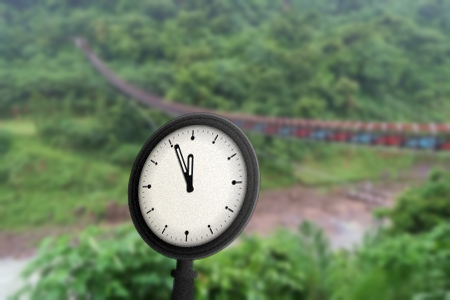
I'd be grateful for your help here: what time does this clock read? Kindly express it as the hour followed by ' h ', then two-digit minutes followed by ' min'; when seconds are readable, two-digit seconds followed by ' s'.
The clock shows 11 h 56 min
